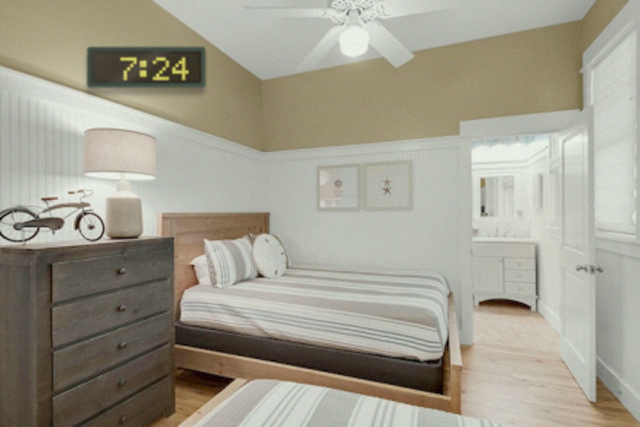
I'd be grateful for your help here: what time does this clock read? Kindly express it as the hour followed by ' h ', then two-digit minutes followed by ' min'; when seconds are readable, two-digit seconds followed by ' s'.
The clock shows 7 h 24 min
